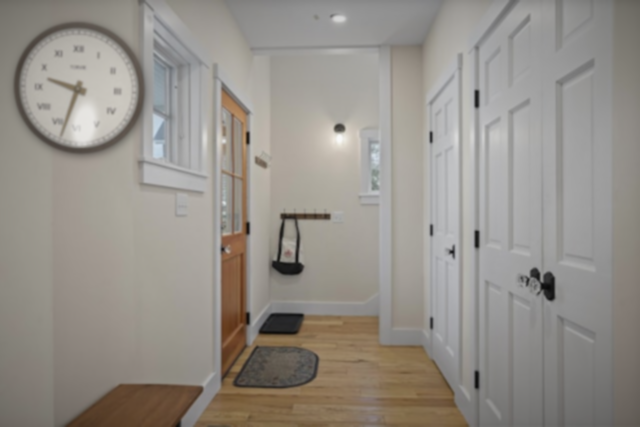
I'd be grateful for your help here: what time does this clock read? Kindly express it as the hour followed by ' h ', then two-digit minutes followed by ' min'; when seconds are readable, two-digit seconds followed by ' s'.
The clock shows 9 h 33 min
